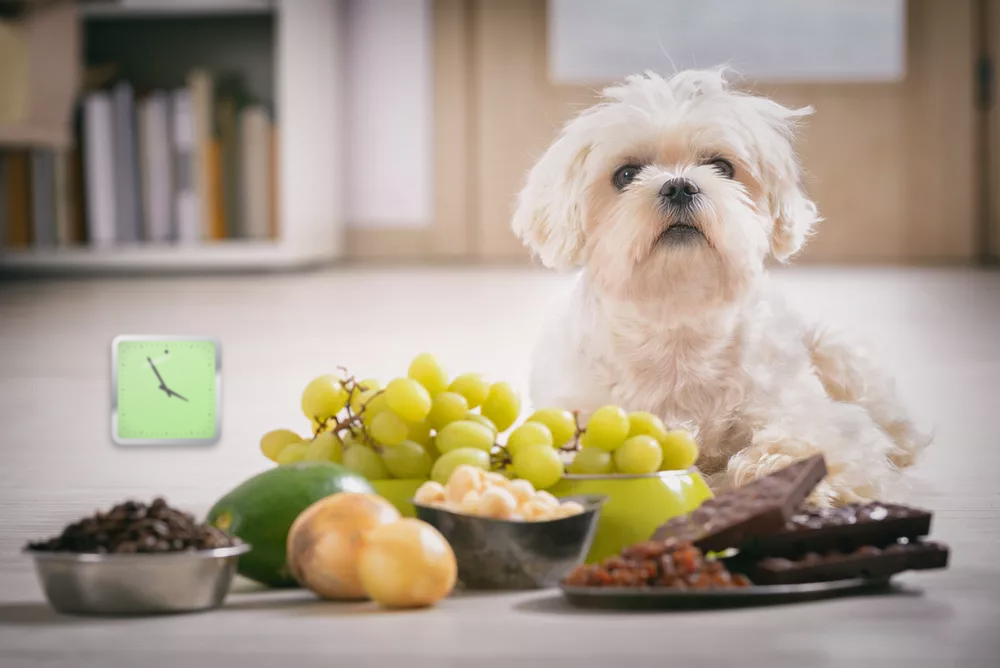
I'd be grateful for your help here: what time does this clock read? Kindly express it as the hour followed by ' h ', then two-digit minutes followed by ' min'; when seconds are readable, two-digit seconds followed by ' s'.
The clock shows 3 h 55 min
